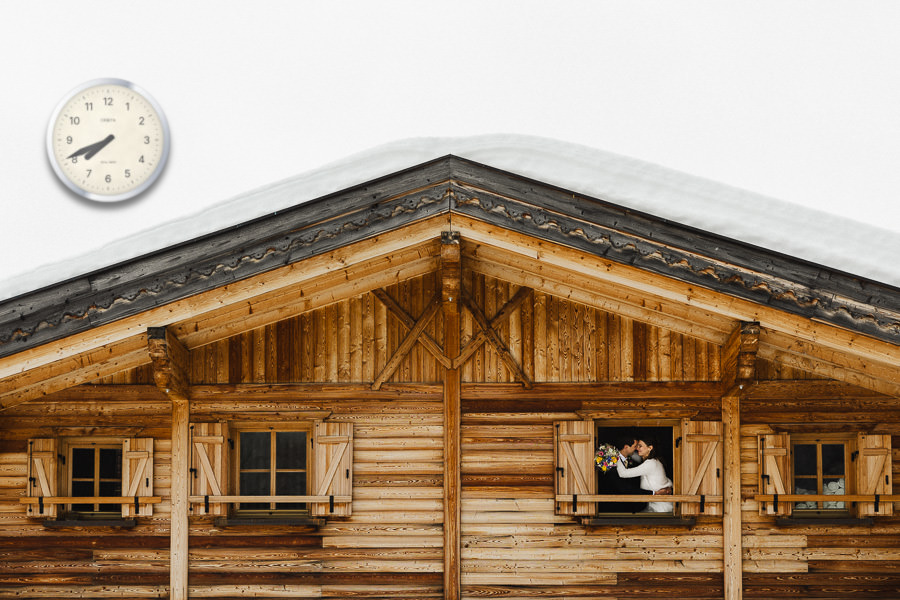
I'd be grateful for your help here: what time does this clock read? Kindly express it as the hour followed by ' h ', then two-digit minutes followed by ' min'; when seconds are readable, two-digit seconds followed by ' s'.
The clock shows 7 h 41 min
